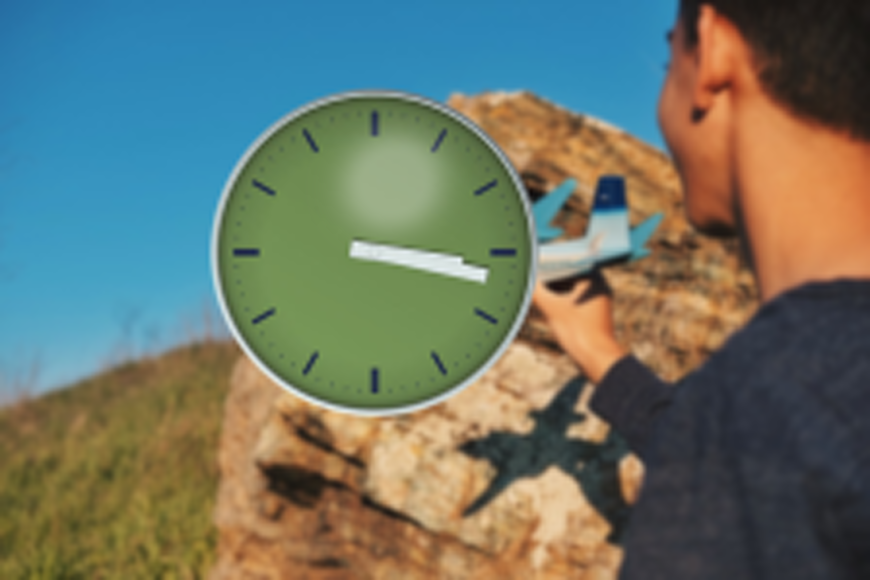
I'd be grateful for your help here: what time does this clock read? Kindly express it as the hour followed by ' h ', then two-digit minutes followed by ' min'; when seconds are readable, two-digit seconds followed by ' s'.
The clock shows 3 h 17 min
